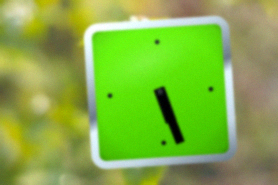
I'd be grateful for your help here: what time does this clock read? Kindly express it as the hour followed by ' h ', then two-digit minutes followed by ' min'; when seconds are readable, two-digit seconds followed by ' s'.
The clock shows 5 h 27 min
